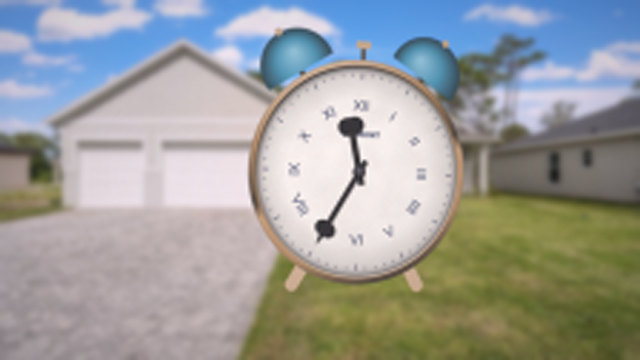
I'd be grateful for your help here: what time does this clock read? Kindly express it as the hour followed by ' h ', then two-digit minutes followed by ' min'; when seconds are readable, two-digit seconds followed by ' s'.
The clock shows 11 h 35 min
